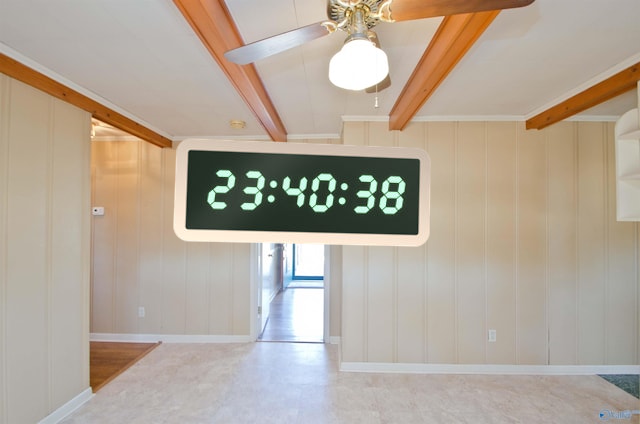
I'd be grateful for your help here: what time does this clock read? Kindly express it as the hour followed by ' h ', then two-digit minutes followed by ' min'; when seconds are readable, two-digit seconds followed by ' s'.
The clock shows 23 h 40 min 38 s
